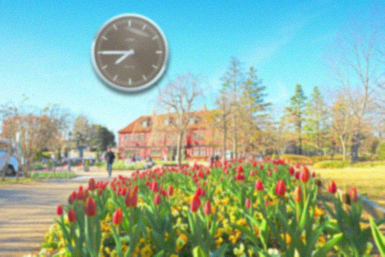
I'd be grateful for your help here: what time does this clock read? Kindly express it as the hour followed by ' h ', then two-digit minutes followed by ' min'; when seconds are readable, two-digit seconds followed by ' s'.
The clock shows 7 h 45 min
